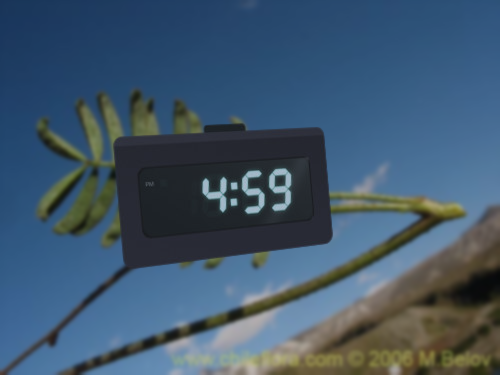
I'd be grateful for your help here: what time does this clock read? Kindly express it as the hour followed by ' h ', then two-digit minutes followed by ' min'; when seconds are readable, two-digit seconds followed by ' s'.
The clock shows 4 h 59 min
